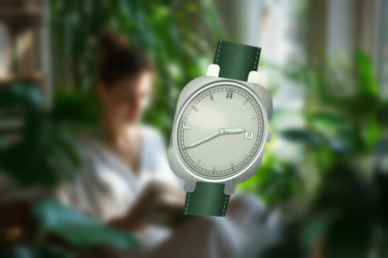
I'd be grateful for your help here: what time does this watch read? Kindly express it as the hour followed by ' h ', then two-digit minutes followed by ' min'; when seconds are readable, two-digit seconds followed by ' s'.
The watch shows 2 h 40 min
